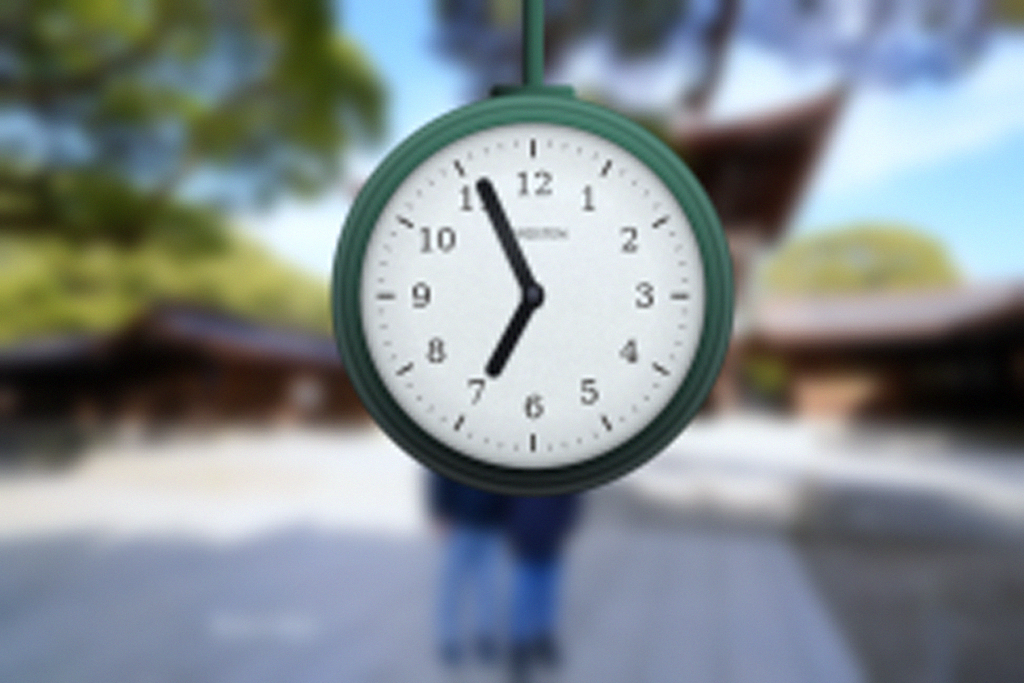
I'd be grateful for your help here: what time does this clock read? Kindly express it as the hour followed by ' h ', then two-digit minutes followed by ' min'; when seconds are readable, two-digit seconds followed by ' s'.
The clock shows 6 h 56 min
